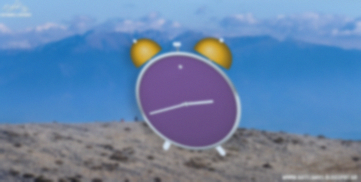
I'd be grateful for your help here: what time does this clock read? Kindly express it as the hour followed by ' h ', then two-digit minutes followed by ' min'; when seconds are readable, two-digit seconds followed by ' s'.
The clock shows 2 h 42 min
